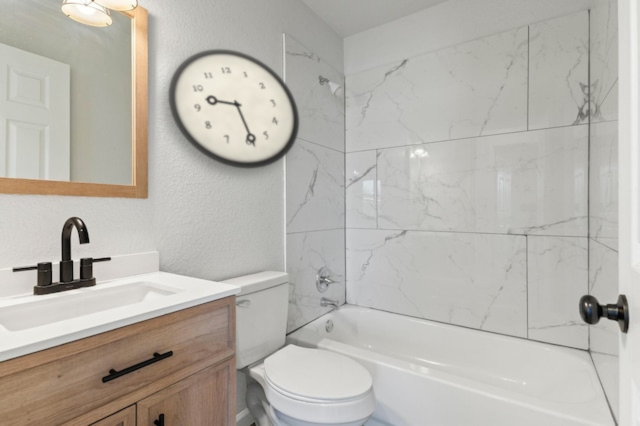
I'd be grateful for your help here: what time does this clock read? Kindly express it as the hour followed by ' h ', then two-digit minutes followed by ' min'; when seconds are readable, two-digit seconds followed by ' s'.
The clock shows 9 h 29 min
